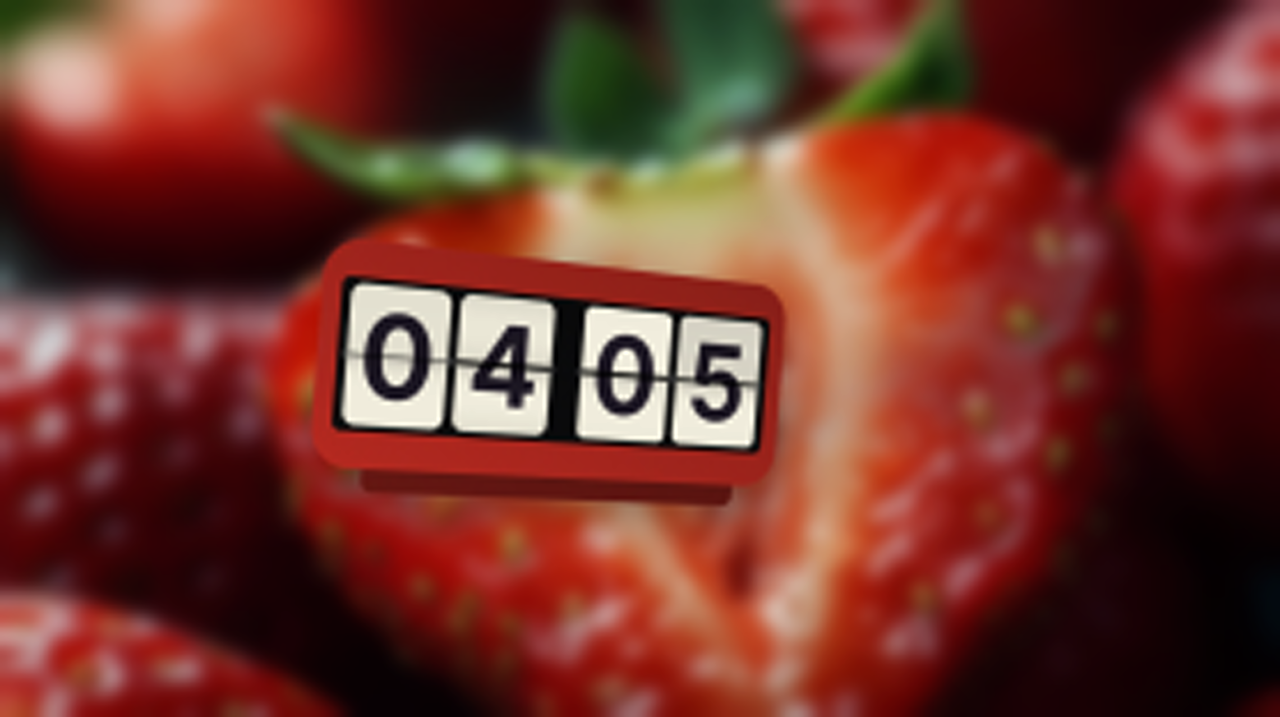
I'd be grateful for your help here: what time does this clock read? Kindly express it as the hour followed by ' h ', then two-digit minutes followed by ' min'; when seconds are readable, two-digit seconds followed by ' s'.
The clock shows 4 h 05 min
